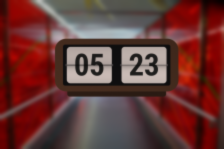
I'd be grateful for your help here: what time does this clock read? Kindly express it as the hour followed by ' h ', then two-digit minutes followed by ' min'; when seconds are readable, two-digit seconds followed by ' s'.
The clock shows 5 h 23 min
